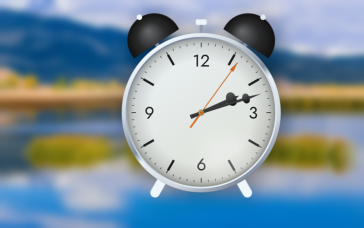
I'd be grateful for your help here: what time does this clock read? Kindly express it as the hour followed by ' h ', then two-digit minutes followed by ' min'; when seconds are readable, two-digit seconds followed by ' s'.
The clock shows 2 h 12 min 06 s
